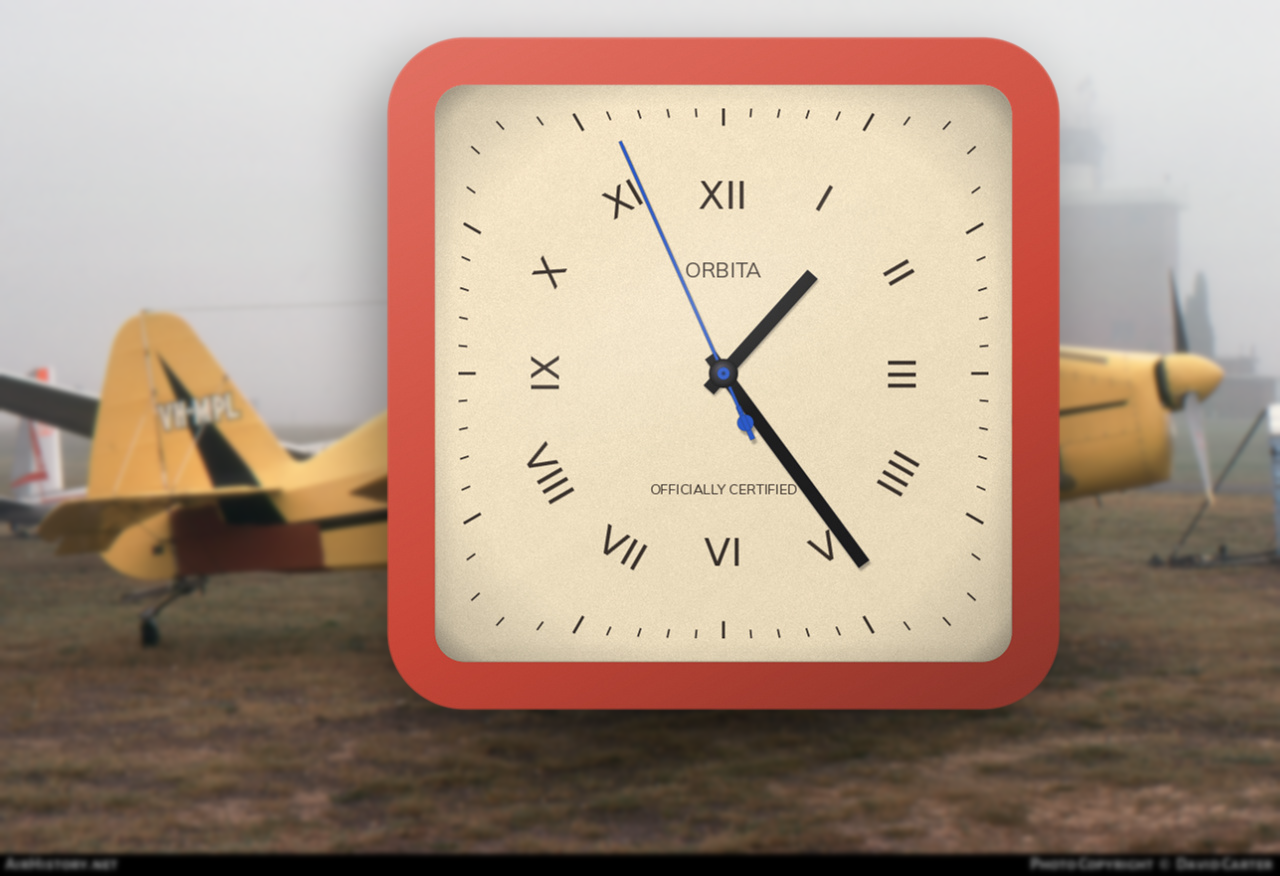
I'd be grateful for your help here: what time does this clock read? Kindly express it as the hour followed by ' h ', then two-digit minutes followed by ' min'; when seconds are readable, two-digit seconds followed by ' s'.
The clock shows 1 h 23 min 56 s
